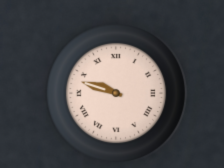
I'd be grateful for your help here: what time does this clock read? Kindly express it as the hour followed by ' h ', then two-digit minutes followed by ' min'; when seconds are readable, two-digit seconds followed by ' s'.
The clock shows 9 h 48 min
